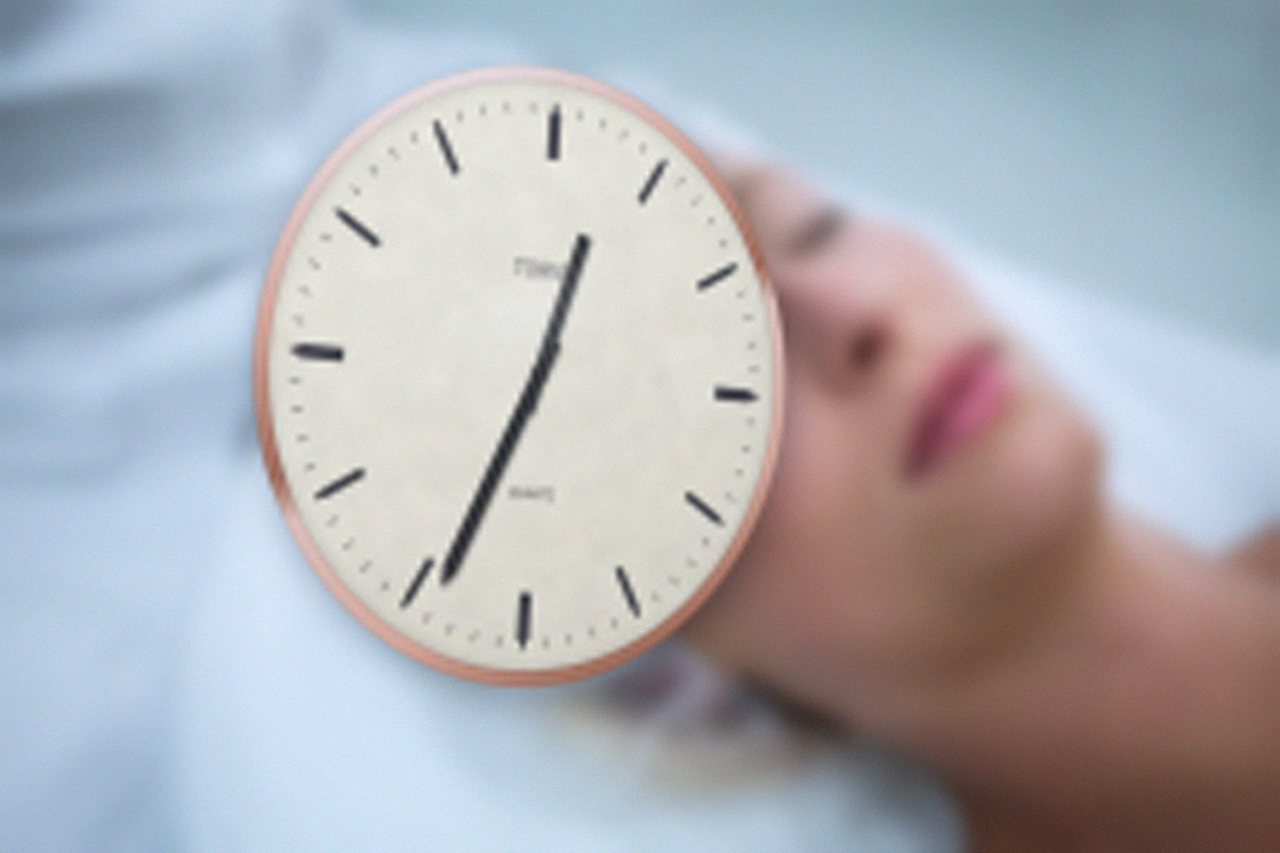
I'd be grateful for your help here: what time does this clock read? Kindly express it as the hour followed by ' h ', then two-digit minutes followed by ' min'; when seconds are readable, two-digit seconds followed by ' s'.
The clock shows 12 h 34 min
